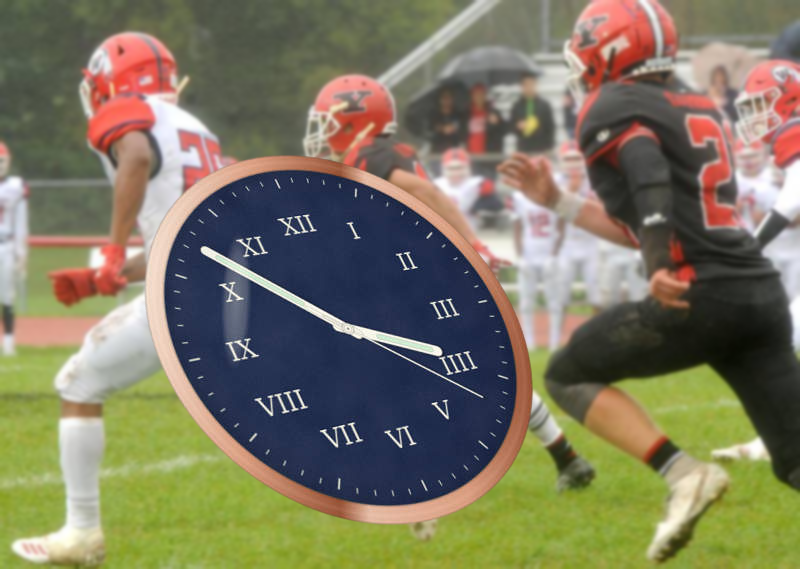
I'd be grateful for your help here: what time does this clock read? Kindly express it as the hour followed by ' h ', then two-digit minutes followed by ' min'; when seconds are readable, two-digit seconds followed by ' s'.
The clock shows 3 h 52 min 22 s
